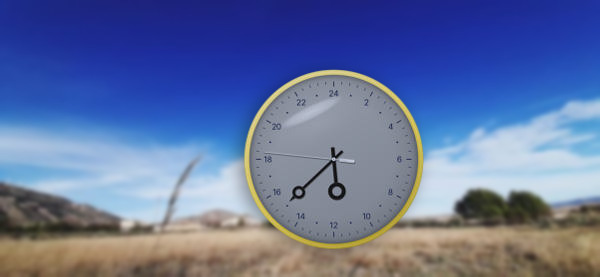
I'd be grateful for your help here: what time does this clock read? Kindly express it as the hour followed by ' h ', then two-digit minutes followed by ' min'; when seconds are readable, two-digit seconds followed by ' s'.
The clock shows 11 h 37 min 46 s
